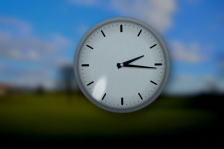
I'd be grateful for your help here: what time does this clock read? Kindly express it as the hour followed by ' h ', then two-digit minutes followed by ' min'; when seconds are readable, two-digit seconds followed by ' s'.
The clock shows 2 h 16 min
